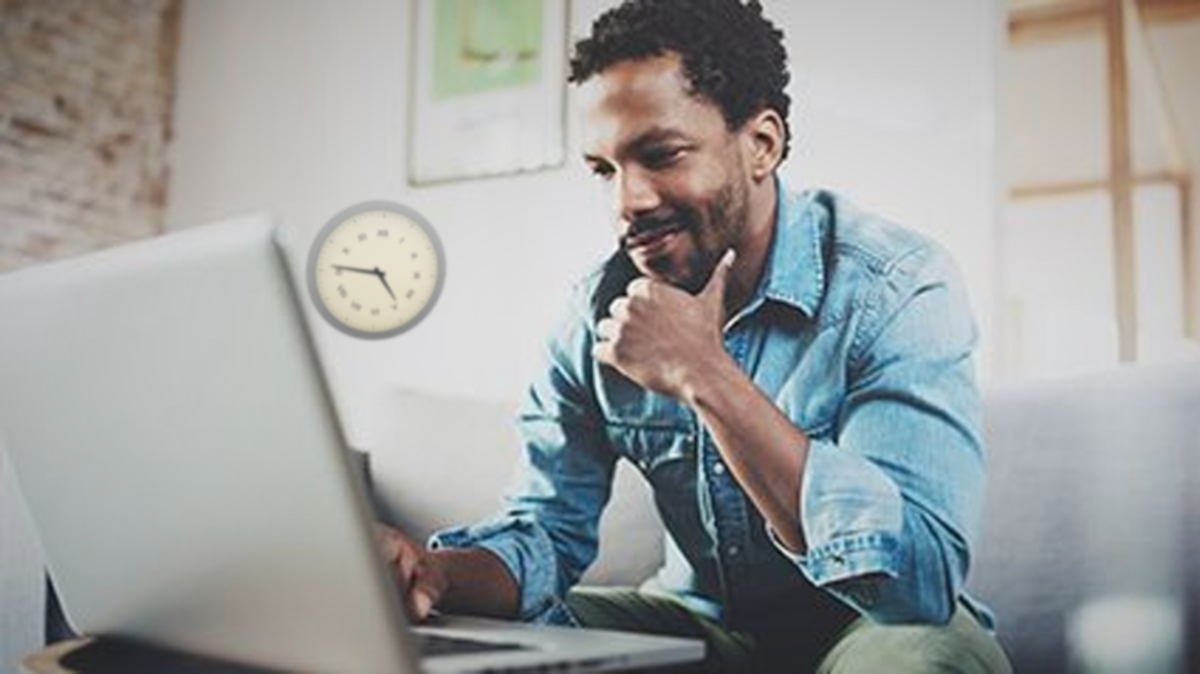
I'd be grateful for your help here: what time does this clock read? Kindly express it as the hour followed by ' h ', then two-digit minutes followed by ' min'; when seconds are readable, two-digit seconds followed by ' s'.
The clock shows 4 h 46 min
